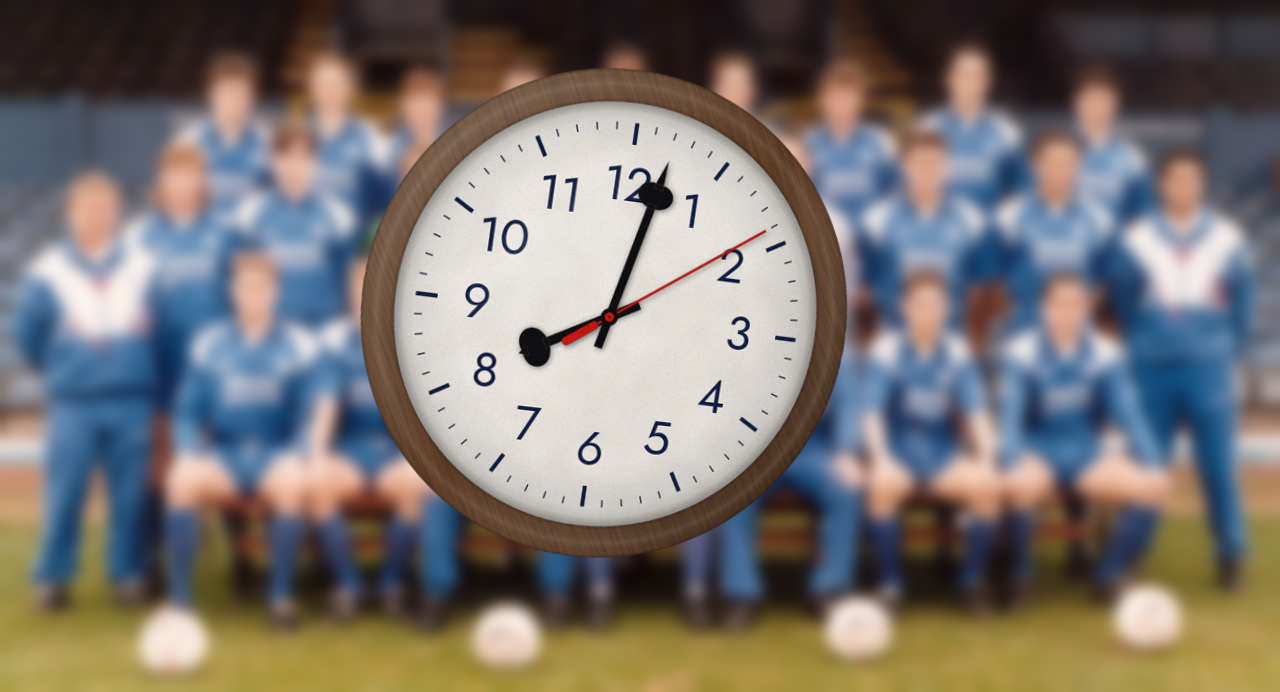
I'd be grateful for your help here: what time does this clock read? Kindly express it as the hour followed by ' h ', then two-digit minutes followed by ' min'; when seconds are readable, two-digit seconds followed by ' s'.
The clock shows 8 h 02 min 09 s
